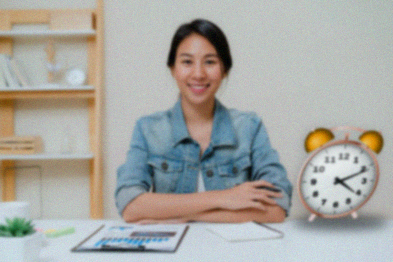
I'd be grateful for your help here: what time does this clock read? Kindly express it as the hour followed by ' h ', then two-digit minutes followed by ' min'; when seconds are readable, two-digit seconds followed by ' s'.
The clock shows 4 h 11 min
